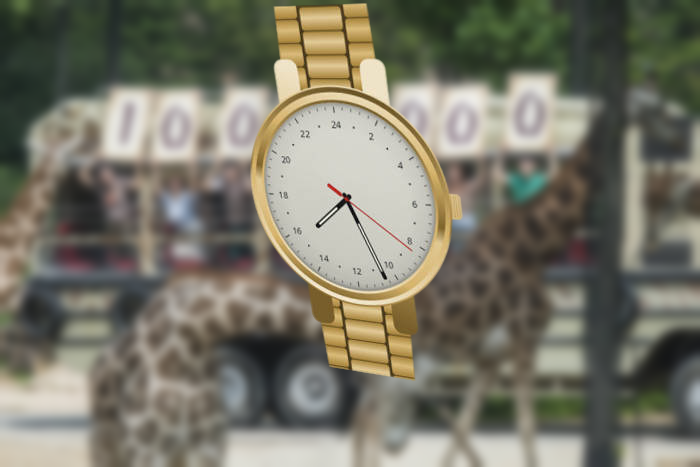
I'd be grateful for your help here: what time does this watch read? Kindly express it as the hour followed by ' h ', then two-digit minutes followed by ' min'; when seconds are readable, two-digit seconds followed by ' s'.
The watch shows 15 h 26 min 21 s
